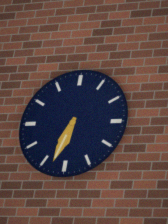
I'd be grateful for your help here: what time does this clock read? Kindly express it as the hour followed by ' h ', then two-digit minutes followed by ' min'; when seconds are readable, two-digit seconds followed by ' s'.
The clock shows 6 h 33 min
